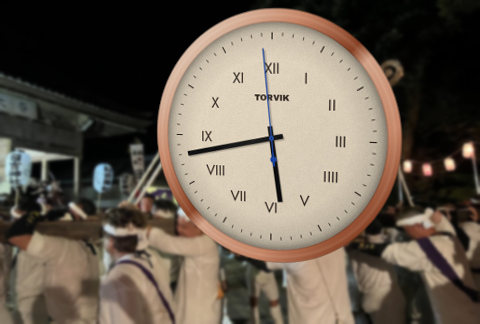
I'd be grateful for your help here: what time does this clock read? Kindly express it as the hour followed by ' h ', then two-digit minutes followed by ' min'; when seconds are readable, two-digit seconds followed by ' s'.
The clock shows 5 h 42 min 59 s
